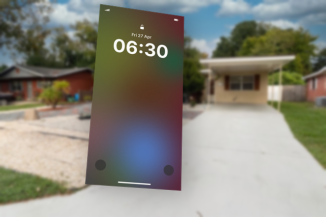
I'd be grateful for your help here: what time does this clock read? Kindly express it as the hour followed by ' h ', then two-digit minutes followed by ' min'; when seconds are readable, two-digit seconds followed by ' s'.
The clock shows 6 h 30 min
